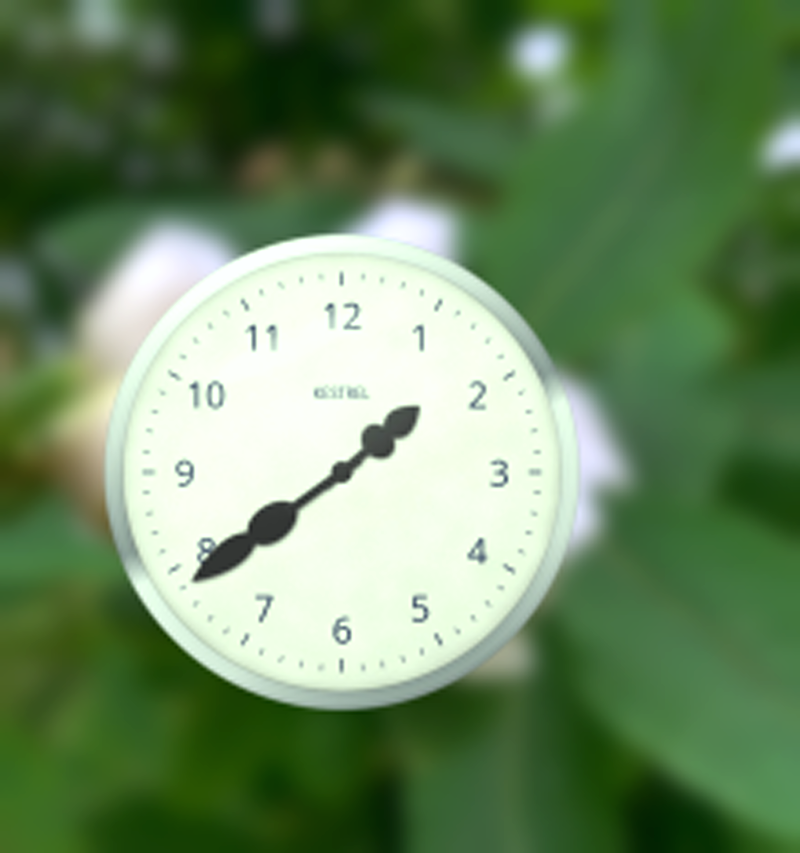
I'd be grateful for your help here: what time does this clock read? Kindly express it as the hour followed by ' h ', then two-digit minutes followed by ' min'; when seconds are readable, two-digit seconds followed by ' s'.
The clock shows 1 h 39 min
